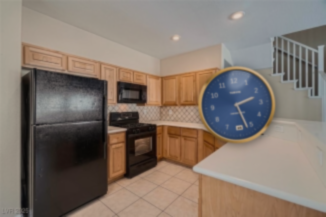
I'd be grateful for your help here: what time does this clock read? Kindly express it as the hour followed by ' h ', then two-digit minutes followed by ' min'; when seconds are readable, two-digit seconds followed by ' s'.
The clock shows 2 h 27 min
